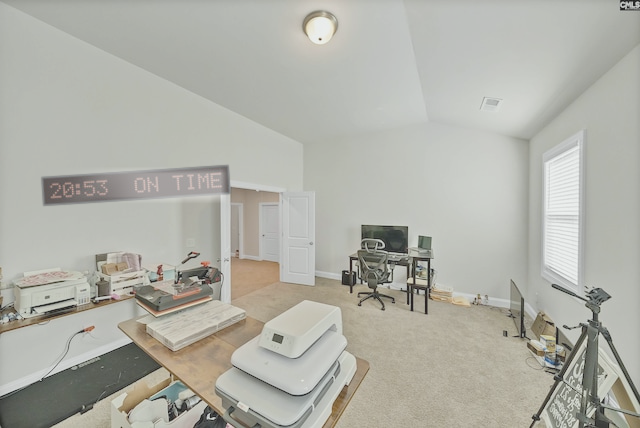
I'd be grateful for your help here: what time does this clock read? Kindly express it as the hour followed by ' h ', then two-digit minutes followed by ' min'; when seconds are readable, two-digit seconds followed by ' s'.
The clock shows 20 h 53 min
